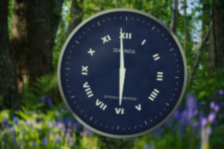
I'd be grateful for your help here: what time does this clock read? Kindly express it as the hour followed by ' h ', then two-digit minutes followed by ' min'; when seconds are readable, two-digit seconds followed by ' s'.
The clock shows 5 h 59 min
